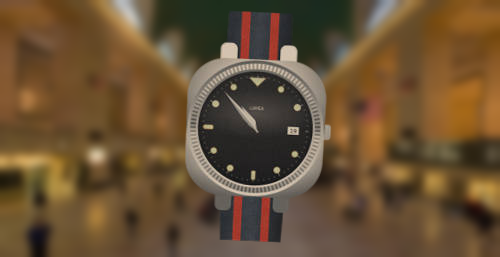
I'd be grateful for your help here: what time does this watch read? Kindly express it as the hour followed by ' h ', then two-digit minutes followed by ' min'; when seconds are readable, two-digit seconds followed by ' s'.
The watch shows 10 h 53 min
